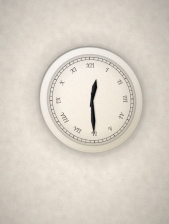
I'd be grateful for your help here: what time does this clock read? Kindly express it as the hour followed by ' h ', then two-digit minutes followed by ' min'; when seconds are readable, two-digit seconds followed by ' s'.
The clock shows 12 h 30 min
